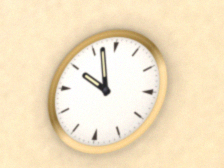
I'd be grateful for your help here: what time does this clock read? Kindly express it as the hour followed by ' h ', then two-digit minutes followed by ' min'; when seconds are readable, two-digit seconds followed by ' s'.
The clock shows 9 h 57 min
